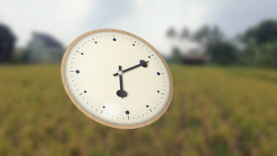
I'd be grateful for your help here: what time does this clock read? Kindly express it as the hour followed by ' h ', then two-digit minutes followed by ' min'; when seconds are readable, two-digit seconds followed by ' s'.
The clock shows 6 h 11 min
